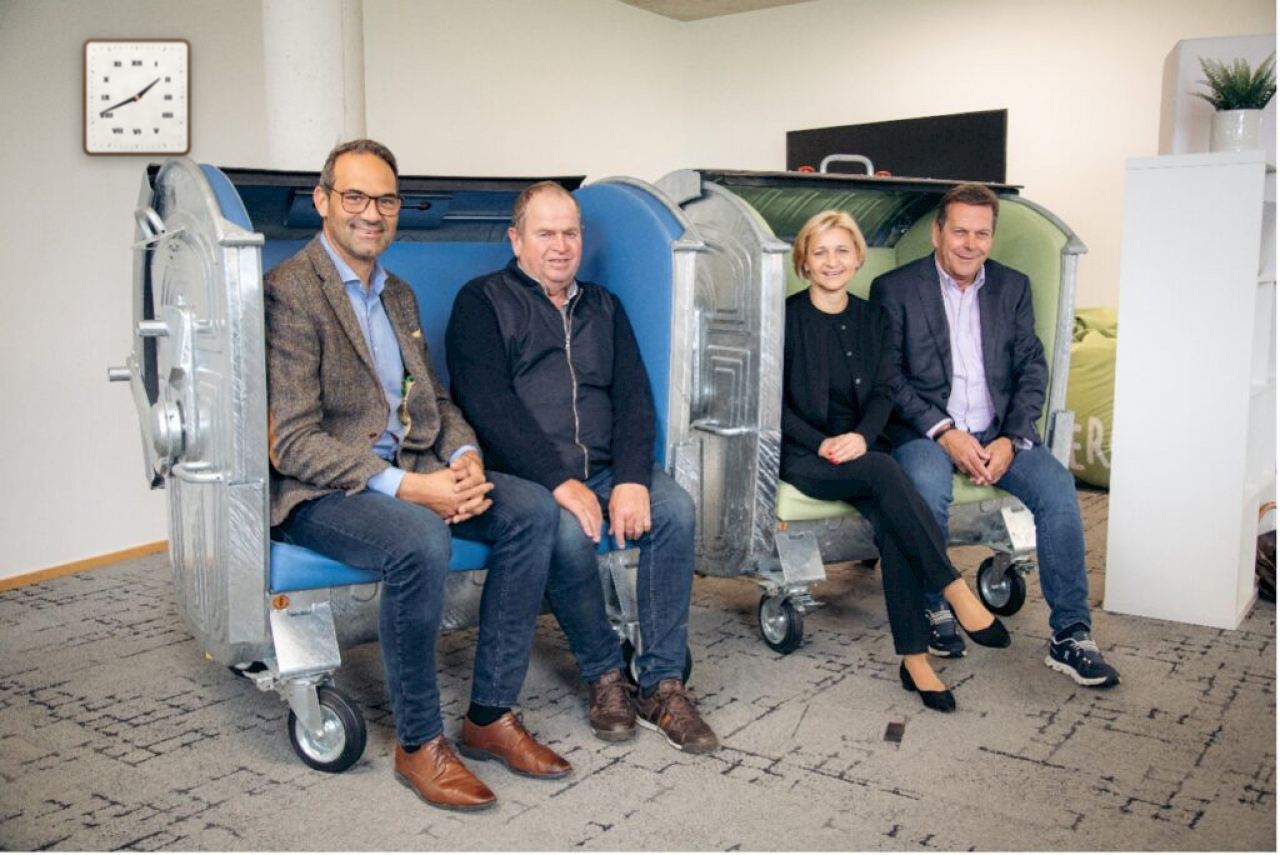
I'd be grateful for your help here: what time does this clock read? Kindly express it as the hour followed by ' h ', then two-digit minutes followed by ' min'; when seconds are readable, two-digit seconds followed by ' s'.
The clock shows 1 h 41 min
